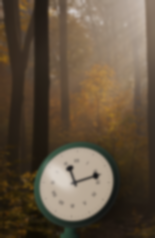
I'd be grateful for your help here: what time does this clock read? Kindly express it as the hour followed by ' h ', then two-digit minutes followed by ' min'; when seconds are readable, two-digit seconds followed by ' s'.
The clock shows 11 h 12 min
